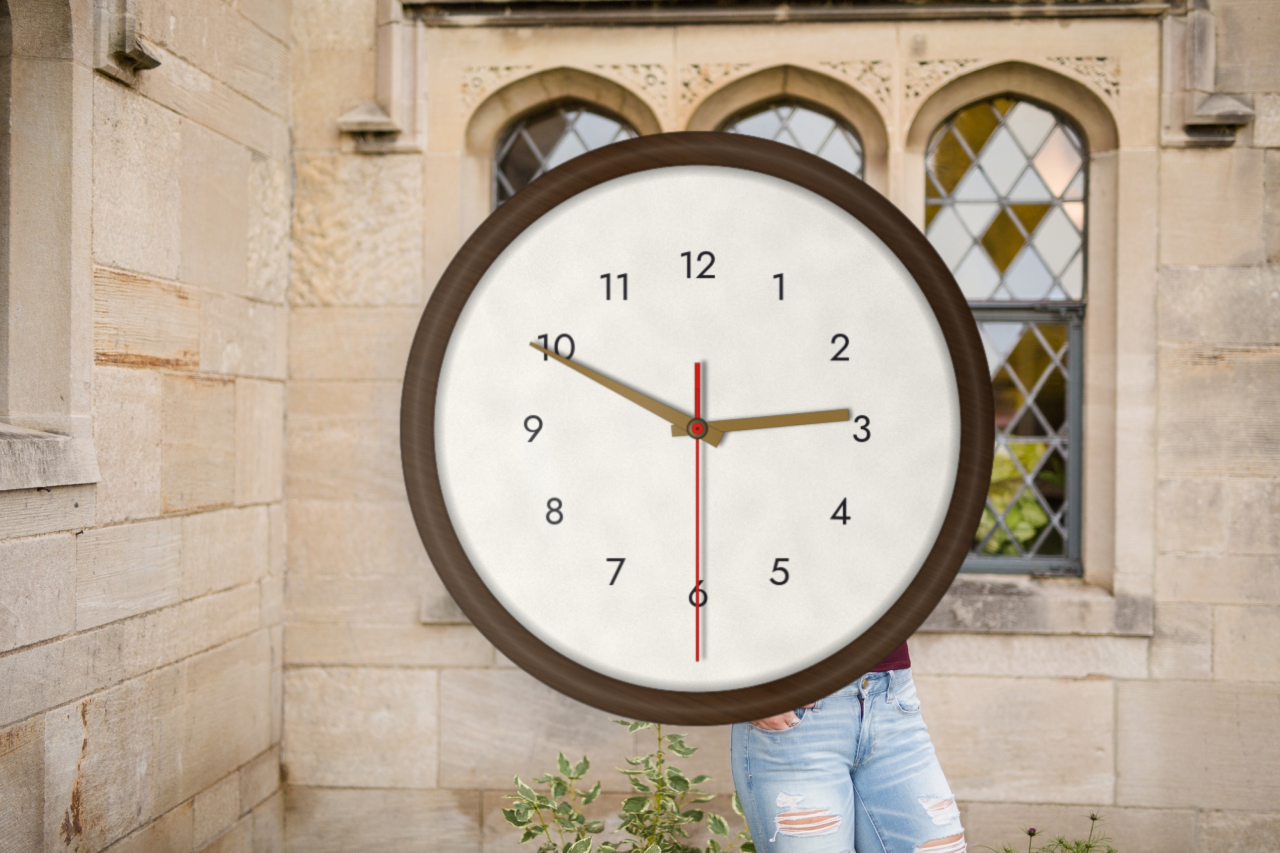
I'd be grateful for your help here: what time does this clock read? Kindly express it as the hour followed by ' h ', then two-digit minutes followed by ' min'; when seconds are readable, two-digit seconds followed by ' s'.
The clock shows 2 h 49 min 30 s
